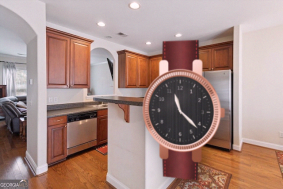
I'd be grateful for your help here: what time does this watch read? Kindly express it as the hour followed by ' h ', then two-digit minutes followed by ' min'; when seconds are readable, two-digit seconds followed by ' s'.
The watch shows 11 h 22 min
